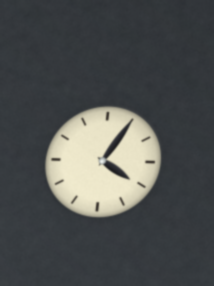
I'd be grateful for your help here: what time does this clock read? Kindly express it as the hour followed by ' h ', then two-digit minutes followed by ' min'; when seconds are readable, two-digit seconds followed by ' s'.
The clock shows 4 h 05 min
